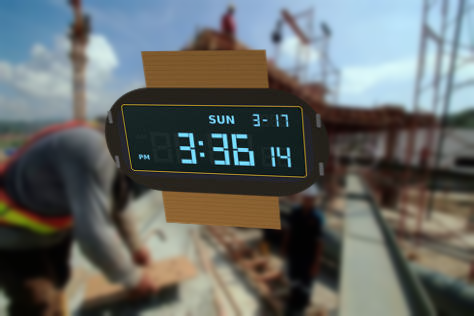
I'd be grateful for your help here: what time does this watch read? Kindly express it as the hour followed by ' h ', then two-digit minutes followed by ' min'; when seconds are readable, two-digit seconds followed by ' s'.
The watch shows 3 h 36 min 14 s
